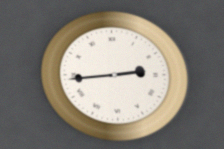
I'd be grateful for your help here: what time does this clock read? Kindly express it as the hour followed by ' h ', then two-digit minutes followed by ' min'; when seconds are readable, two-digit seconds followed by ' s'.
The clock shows 2 h 44 min
